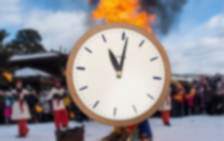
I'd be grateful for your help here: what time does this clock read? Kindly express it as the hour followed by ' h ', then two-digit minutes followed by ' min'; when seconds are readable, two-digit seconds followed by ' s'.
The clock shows 11 h 01 min
